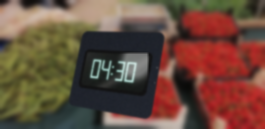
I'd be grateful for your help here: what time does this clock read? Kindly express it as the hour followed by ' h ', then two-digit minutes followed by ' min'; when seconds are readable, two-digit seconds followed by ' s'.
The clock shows 4 h 30 min
